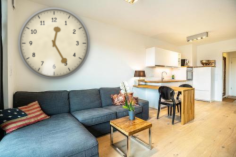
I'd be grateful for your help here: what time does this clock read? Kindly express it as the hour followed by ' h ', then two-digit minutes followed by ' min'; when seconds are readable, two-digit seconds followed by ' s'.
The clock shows 12 h 25 min
